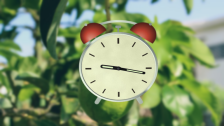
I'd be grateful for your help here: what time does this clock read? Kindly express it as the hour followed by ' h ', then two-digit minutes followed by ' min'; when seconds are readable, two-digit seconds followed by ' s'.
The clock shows 9 h 17 min
